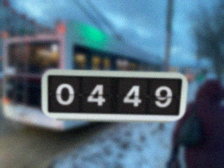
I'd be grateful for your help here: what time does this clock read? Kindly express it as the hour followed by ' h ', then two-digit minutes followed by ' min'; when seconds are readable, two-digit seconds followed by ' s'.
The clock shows 4 h 49 min
